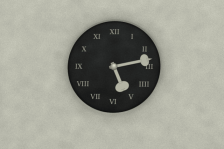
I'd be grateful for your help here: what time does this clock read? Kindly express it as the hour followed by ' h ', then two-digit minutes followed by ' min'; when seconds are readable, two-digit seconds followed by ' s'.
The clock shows 5 h 13 min
